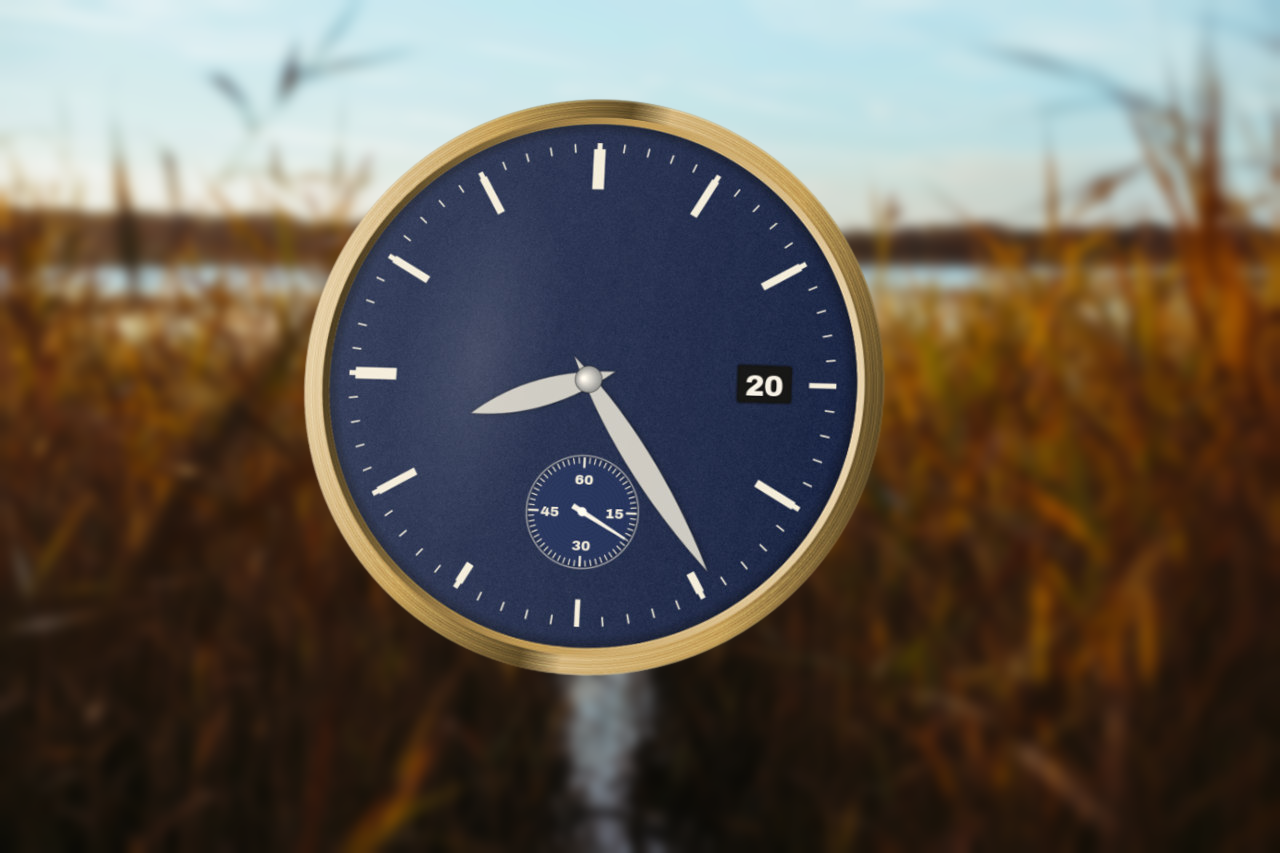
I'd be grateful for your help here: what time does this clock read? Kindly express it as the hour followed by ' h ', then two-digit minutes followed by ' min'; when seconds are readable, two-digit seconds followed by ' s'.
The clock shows 8 h 24 min 20 s
